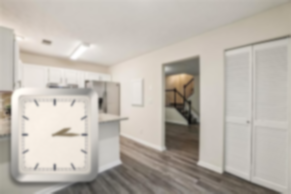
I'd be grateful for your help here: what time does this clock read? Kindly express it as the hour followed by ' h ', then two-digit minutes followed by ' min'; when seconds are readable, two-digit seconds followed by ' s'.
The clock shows 2 h 15 min
